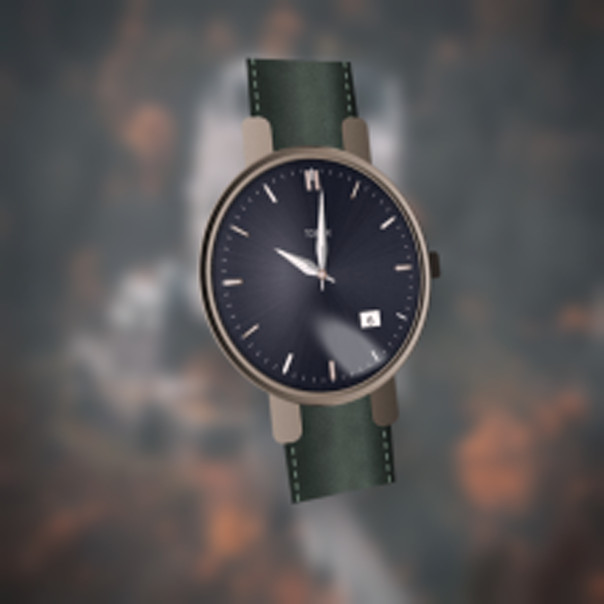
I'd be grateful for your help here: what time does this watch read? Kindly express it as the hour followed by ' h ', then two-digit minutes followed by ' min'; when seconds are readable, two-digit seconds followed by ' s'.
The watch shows 10 h 01 min
